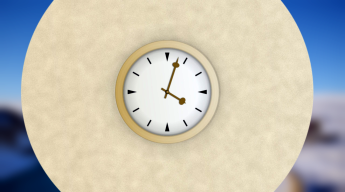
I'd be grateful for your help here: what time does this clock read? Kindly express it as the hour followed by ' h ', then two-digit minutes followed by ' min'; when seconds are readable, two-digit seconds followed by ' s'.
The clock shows 4 h 03 min
